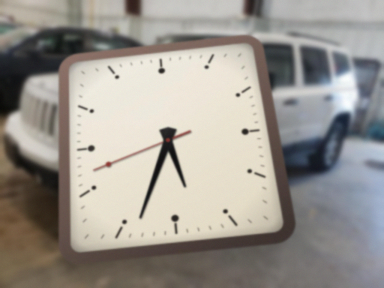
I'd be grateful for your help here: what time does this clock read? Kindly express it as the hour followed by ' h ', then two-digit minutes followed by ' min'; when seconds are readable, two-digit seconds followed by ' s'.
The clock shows 5 h 33 min 42 s
